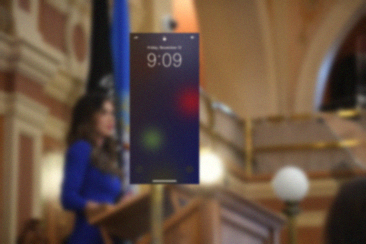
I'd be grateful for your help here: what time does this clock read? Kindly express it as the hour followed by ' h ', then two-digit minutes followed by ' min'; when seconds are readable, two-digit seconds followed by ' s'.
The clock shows 9 h 09 min
